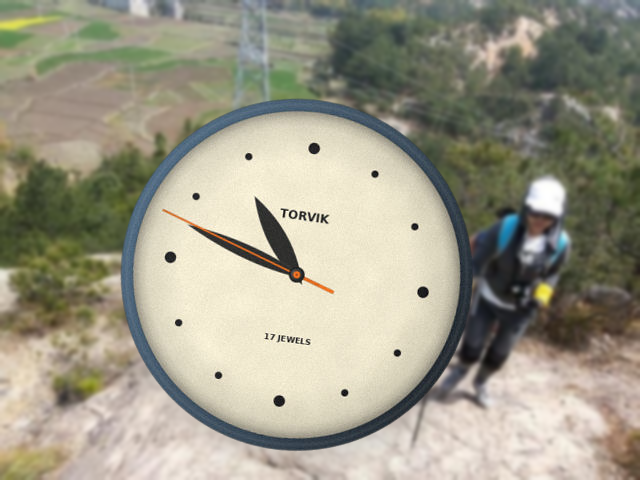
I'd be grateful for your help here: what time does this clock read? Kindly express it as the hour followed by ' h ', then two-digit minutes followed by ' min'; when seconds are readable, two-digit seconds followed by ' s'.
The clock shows 10 h 47 min 48 s
